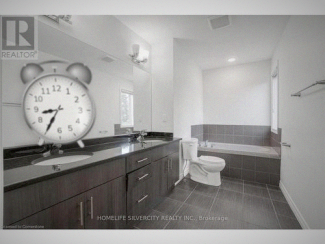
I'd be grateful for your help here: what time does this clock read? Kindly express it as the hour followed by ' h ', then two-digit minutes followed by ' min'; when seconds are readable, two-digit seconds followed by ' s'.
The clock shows 8 h 35 min
